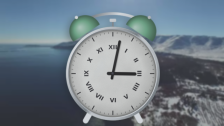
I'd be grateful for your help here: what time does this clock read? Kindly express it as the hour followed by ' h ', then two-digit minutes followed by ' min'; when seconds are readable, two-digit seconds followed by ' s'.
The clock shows 3 h 02 min
